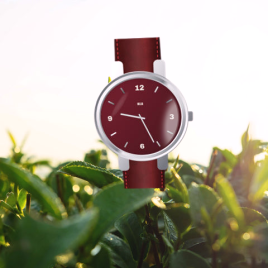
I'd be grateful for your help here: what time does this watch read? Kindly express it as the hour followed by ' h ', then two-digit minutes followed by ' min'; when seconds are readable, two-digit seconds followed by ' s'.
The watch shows 9 h 26 min
